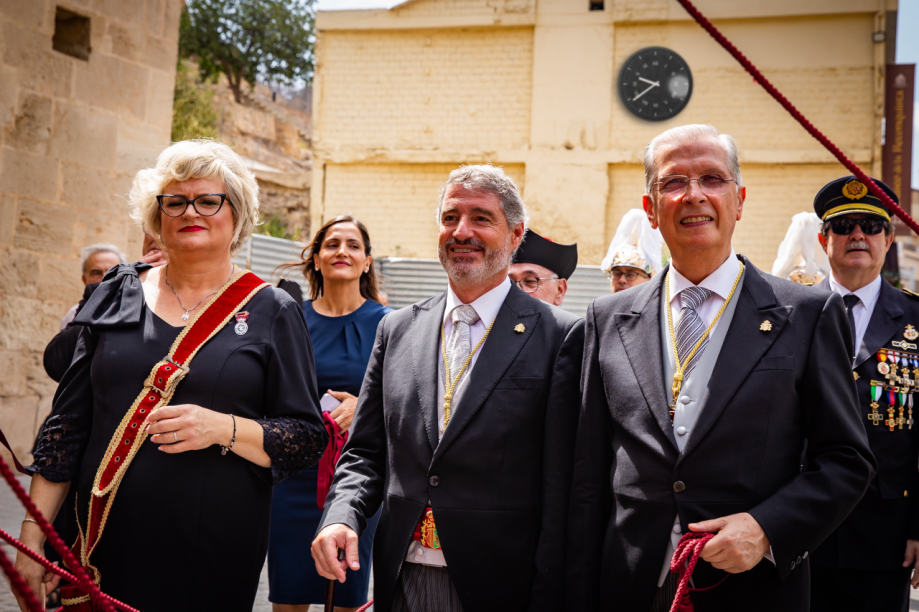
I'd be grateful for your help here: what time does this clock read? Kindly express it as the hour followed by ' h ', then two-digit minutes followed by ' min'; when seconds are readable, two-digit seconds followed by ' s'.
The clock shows 9 h 39 min
